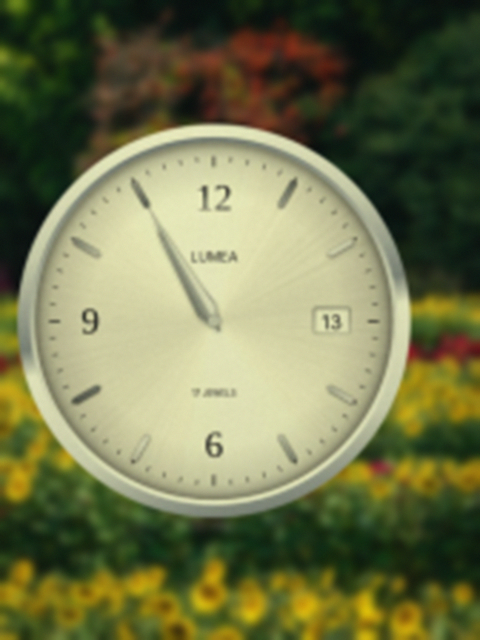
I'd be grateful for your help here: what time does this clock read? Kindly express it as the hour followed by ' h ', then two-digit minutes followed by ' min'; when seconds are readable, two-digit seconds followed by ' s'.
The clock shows 10 h 55 min
